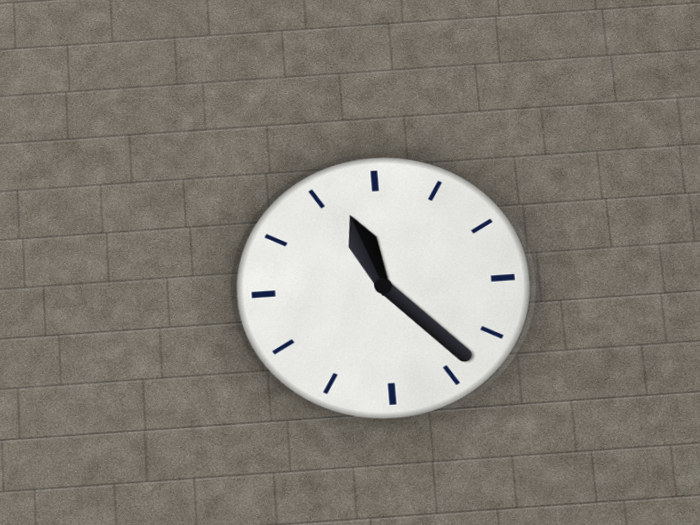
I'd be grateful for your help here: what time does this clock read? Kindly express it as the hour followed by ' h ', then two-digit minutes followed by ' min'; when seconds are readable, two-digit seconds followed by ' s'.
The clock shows 11 h 23 min
